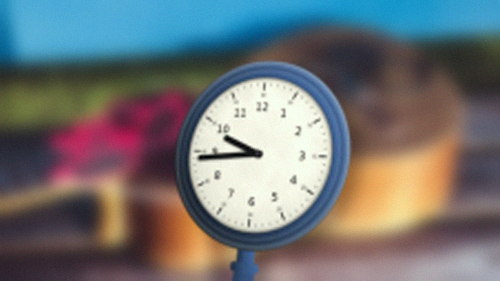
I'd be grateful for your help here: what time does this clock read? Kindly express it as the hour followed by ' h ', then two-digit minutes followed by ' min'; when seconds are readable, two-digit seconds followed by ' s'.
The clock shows 9 h 44 min
